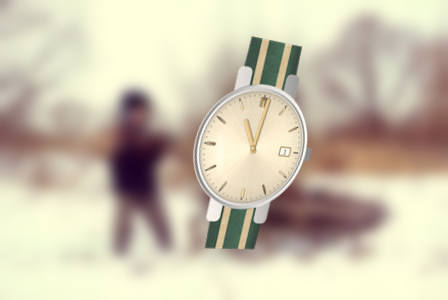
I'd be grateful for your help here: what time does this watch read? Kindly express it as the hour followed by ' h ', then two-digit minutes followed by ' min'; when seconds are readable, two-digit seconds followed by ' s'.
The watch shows 11 h 01 min
